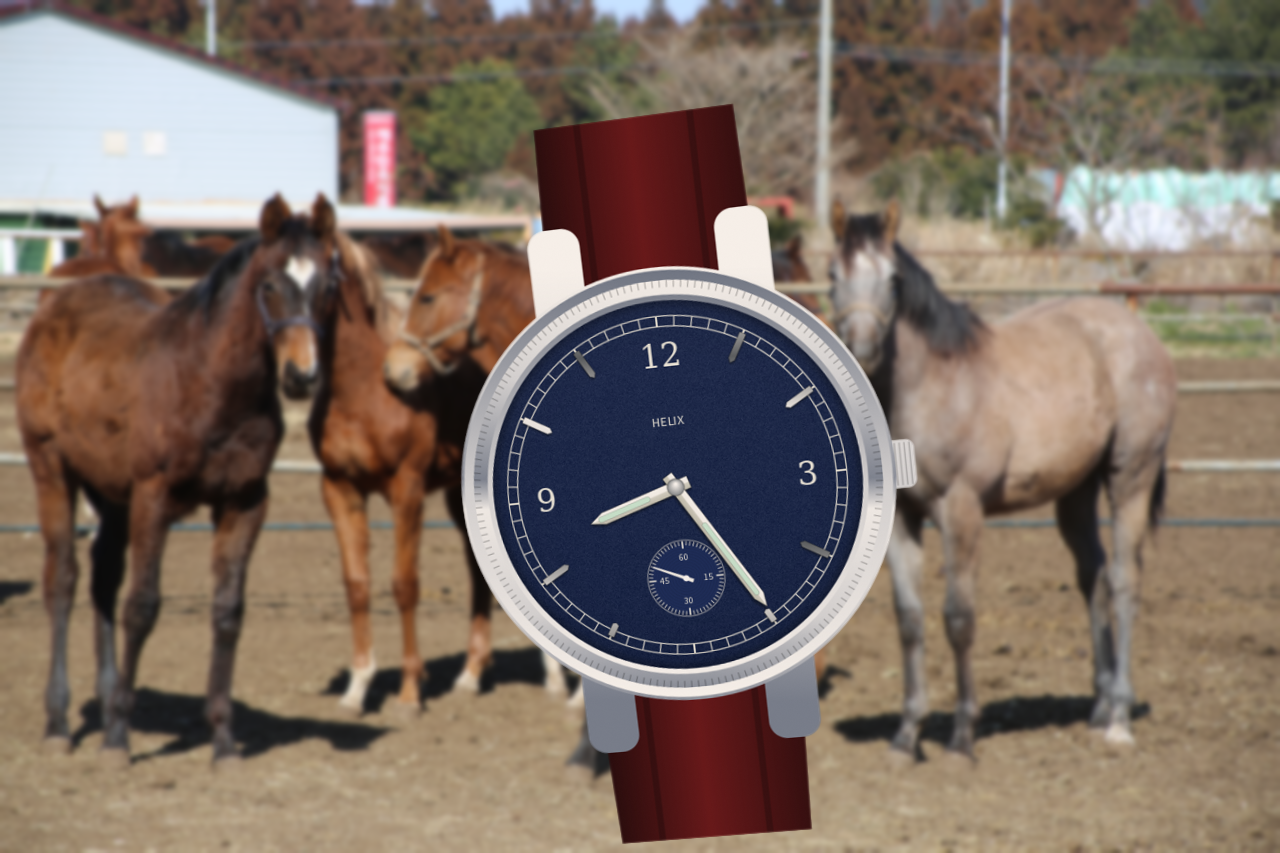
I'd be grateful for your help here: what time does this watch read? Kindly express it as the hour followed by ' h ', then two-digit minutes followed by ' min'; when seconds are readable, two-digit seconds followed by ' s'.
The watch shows 8 h 24 min 49 s
